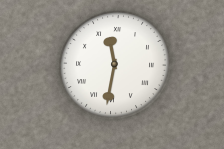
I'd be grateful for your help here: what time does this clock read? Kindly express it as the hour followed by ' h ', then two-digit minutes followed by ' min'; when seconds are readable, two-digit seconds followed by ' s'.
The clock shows 11 h 31 min
